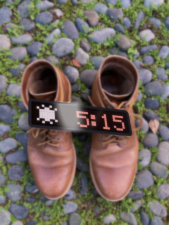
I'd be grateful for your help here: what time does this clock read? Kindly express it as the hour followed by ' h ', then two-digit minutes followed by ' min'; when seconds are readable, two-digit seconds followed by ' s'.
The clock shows 5 h 15 min
